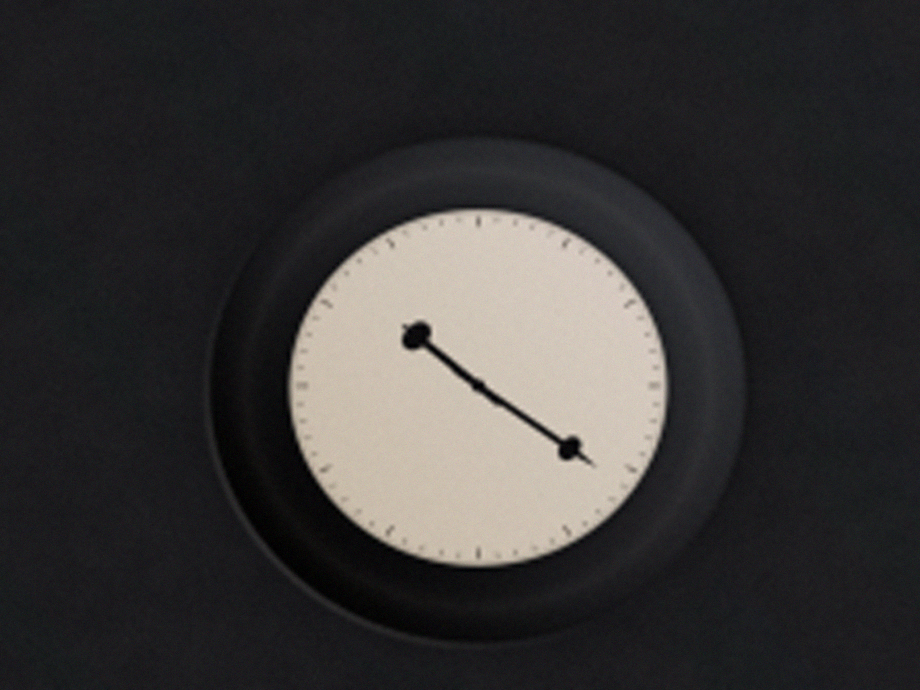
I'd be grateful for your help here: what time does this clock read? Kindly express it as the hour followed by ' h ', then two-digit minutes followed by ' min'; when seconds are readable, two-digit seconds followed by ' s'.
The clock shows 10 h 21 min
